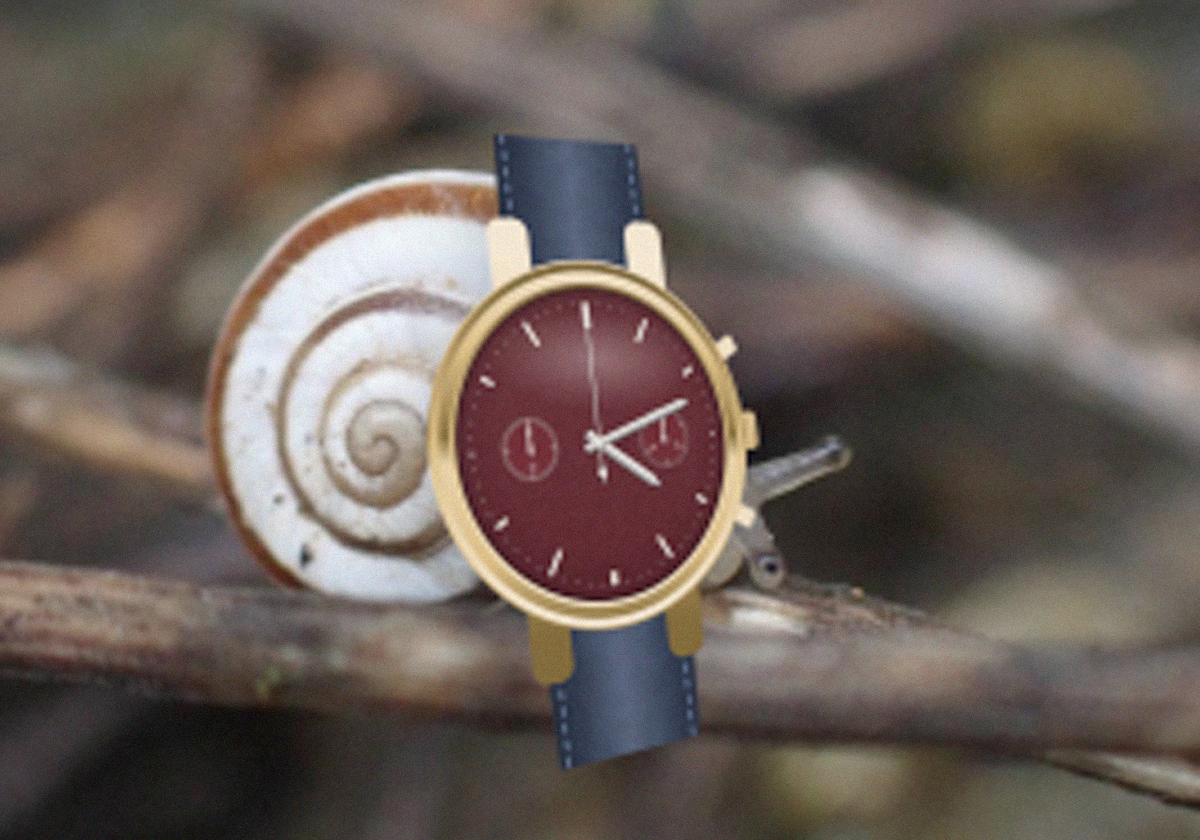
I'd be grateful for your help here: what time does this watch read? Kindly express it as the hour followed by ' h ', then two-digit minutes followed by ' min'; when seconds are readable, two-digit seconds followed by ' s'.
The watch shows 4 h 12 min
